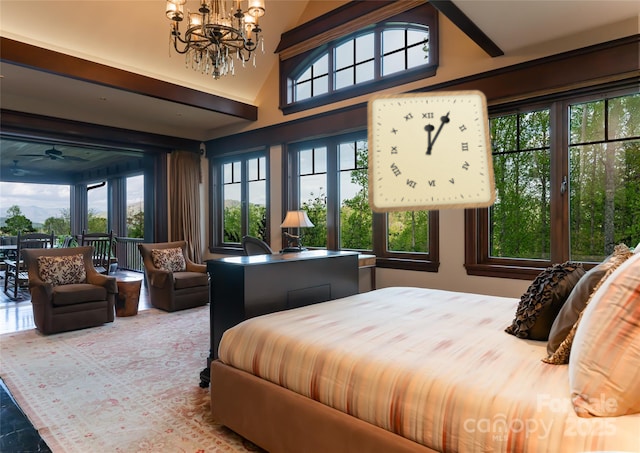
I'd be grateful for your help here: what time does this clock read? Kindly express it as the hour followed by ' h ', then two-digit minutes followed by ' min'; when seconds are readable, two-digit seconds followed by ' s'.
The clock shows 12 h 05 min
